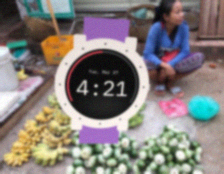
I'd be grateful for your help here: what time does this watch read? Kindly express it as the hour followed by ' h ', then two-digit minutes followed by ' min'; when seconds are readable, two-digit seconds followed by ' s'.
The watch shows 4 h 21 min
